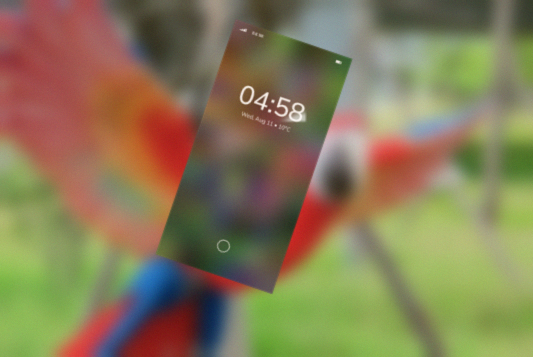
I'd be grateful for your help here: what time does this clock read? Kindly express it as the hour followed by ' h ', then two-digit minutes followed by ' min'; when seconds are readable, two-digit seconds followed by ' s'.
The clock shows 4 h 58 min
